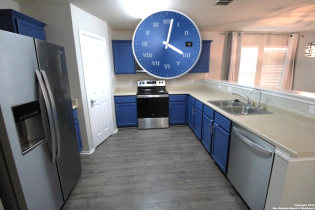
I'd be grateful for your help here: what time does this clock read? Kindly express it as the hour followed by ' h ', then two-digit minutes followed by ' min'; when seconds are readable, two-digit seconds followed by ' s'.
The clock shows 4 h 02 min
